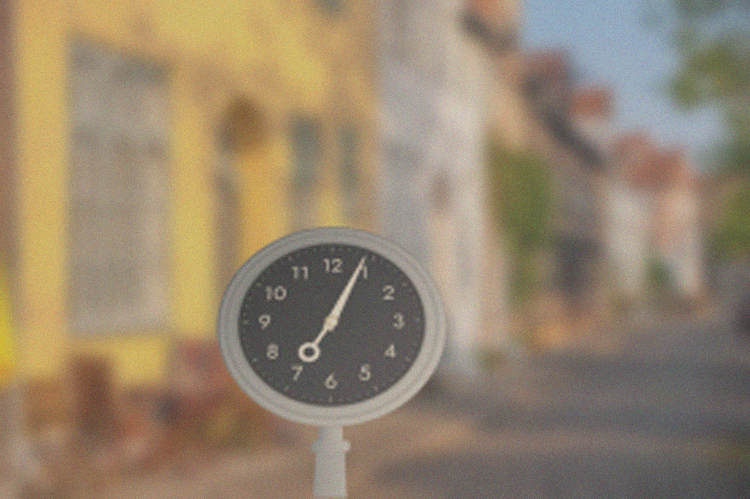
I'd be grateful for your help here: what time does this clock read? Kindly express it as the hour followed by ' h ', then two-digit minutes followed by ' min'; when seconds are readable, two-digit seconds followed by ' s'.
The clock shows 7 h 04 min
